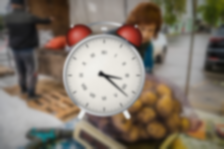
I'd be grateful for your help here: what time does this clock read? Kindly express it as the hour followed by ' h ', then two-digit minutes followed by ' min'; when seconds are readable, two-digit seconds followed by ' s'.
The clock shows 3 h 22 min
